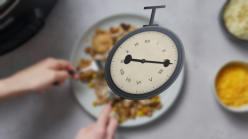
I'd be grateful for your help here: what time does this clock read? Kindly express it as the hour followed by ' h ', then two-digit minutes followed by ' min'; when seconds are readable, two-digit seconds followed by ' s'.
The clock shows 9 h 16 min
